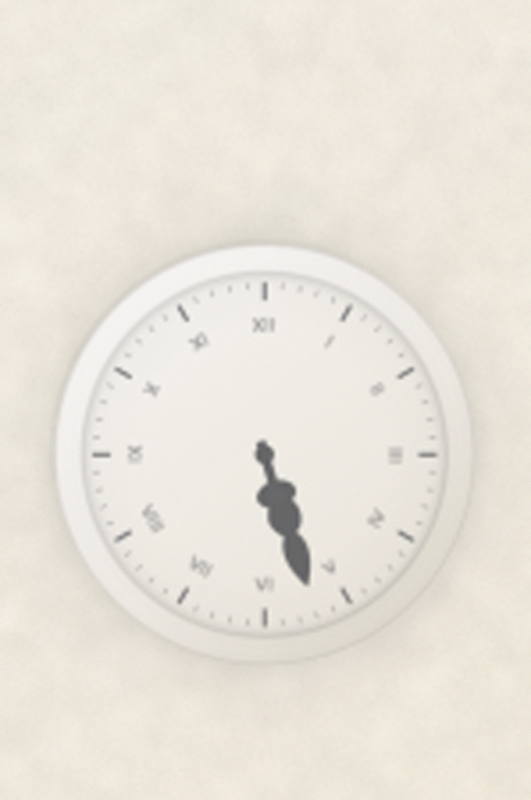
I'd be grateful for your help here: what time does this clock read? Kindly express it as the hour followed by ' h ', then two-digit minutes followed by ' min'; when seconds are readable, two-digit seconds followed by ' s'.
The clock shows 5 h 27 min
